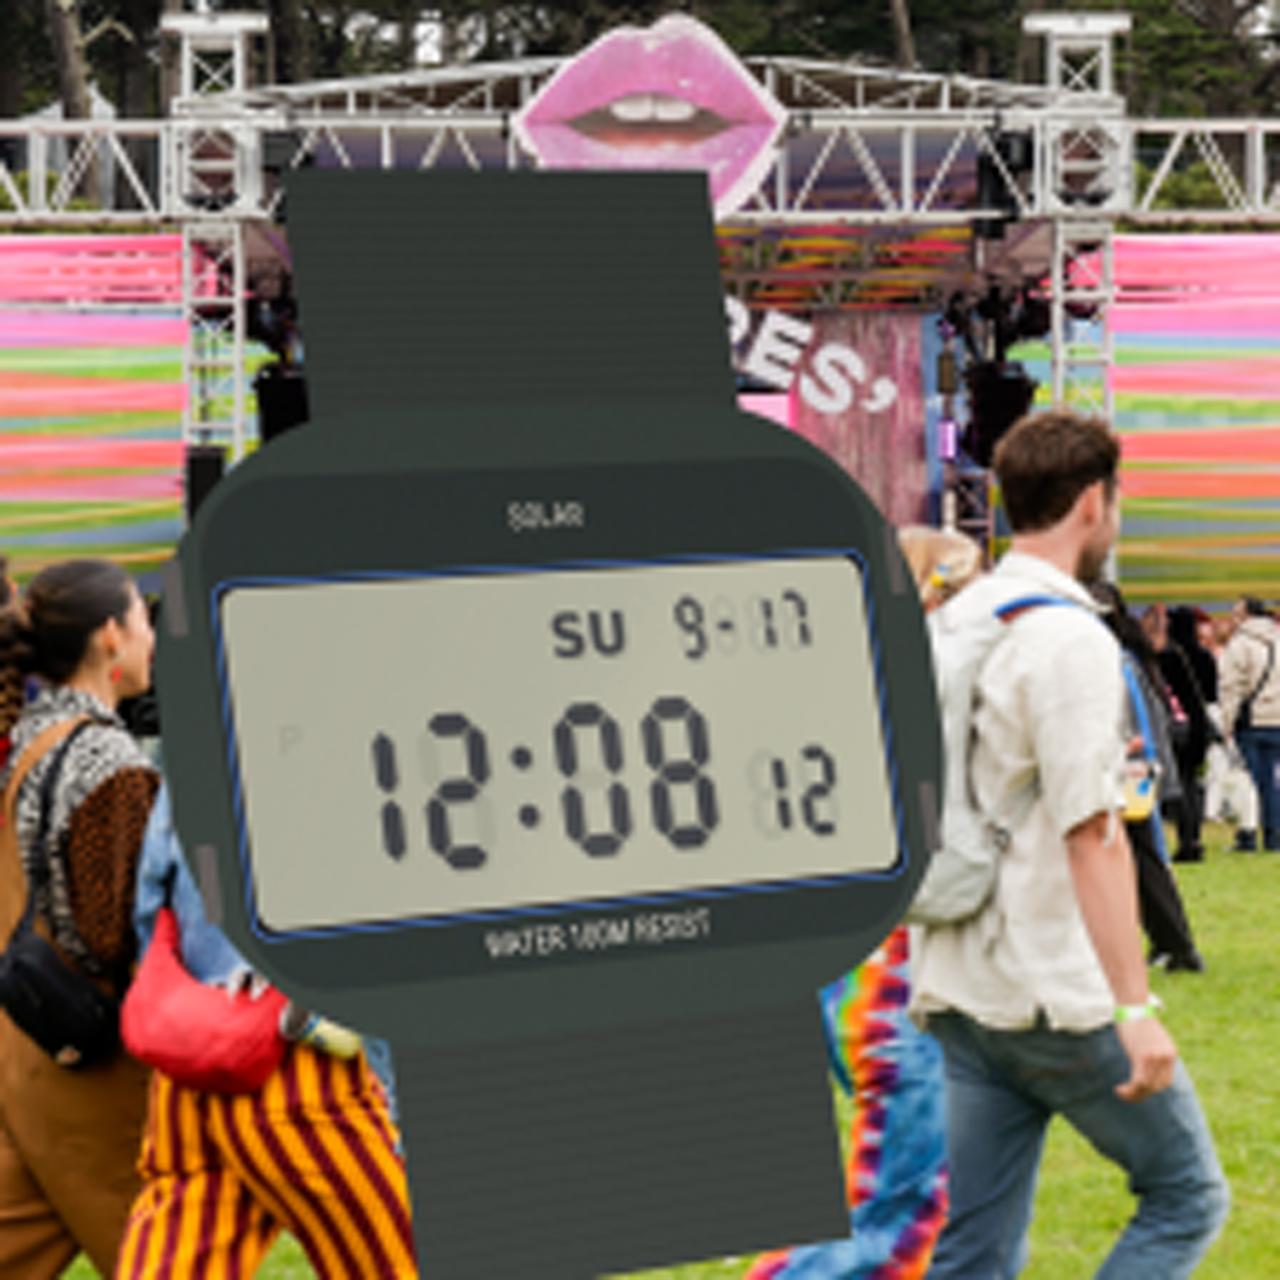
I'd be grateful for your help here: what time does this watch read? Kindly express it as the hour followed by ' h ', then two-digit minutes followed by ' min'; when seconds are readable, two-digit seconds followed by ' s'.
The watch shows 12 h 08 min 12 s
